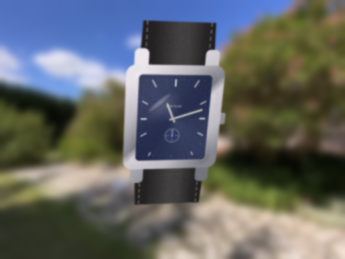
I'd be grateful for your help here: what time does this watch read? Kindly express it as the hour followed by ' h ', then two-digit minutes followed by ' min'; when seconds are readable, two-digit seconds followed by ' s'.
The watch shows 11 h 12 min
